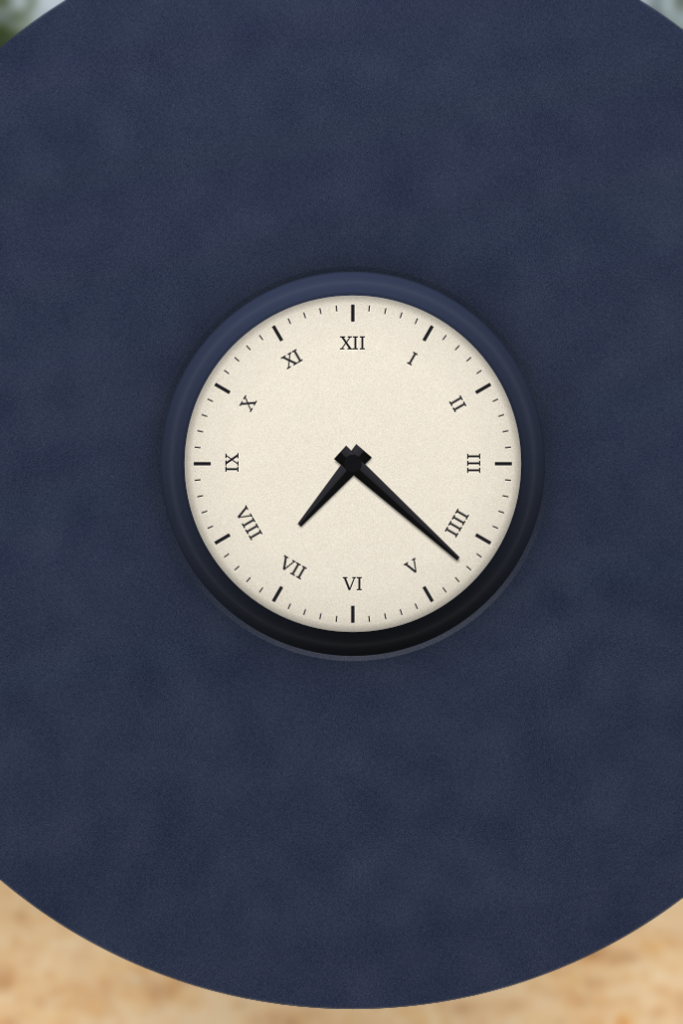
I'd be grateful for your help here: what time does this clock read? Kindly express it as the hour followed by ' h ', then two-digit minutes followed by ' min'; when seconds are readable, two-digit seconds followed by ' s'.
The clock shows 7 h 22 min
